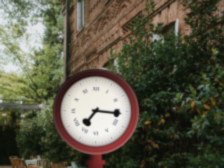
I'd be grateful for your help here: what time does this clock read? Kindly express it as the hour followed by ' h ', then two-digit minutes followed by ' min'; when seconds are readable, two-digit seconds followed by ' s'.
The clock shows 7 h 16 min
